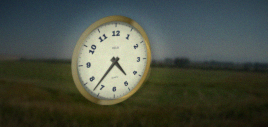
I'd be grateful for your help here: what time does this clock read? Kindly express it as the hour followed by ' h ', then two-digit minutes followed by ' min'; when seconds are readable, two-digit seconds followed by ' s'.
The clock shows 4 h 37 min
